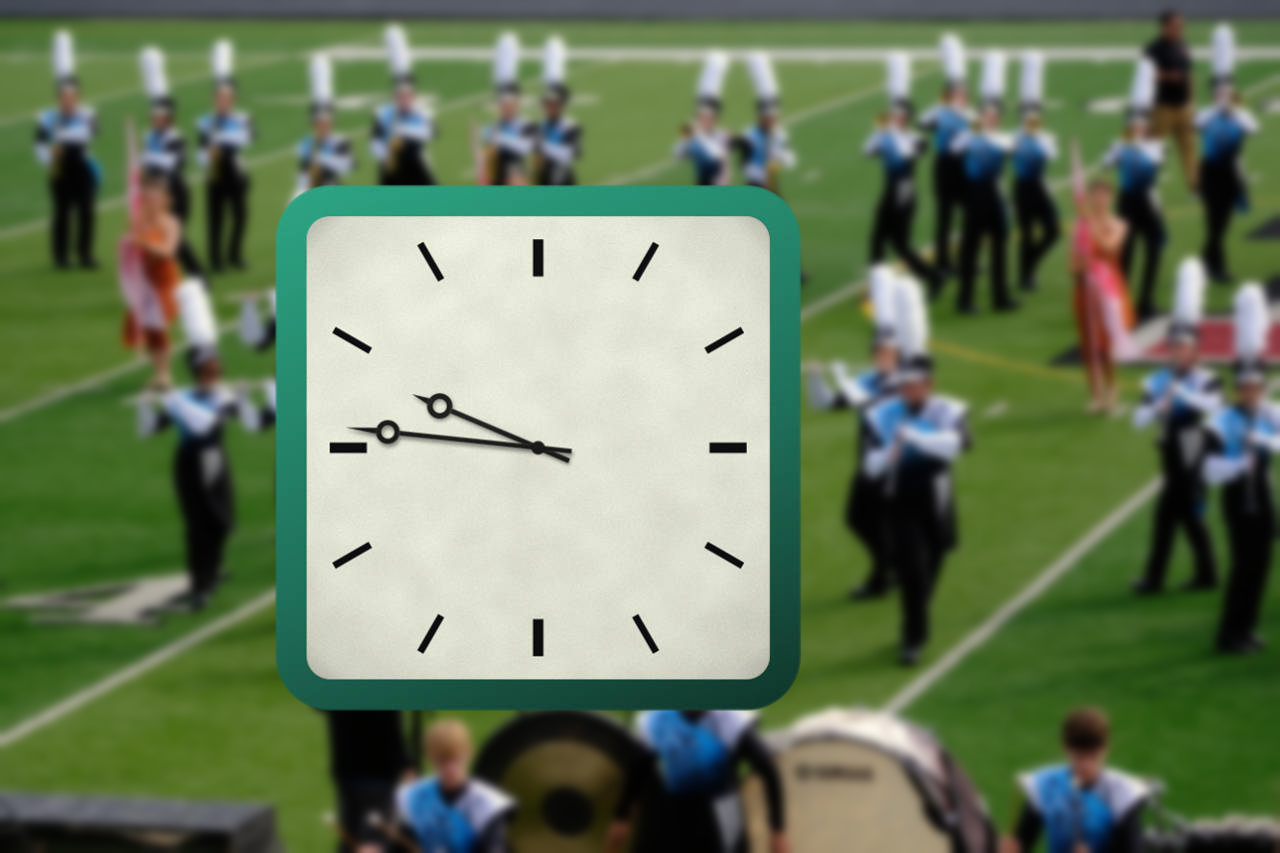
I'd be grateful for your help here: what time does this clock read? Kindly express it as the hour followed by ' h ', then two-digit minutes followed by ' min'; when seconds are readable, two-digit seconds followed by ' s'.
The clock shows 9 h 46 min
